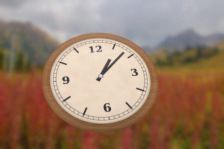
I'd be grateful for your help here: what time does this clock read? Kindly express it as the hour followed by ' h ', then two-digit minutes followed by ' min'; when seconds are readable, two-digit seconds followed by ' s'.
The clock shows 1 h 08 min
